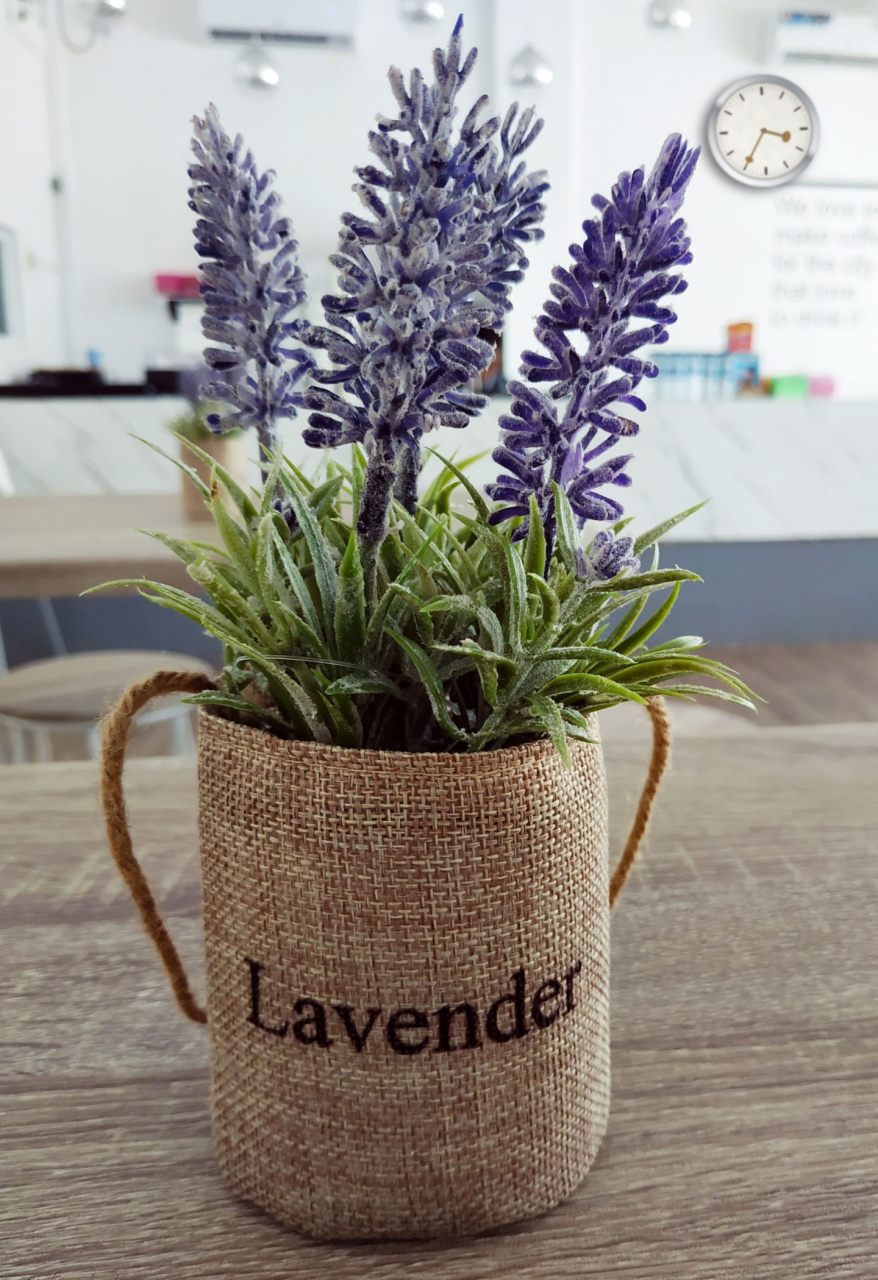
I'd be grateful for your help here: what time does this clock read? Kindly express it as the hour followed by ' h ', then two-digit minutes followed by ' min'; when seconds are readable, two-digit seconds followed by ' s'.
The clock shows 3 h 35 min
